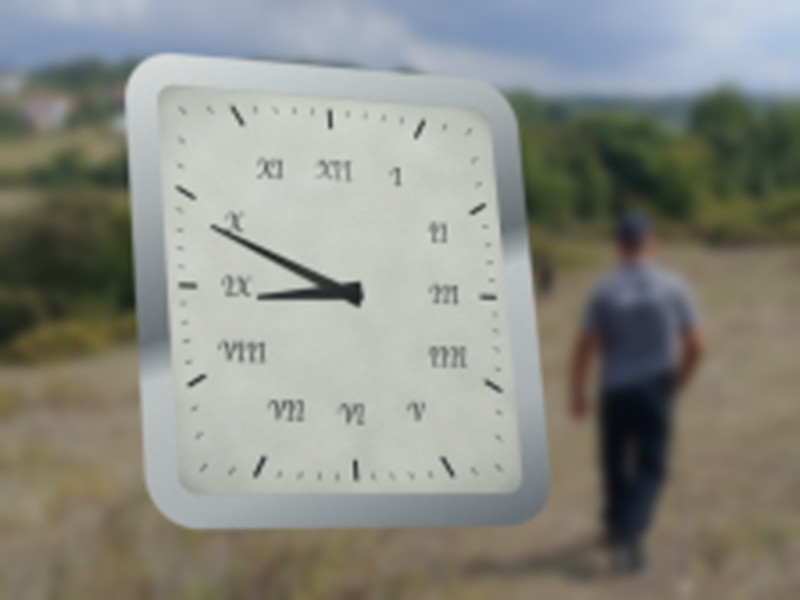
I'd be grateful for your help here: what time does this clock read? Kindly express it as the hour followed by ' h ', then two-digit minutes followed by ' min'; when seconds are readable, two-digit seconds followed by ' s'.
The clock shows 8 h 49 min
